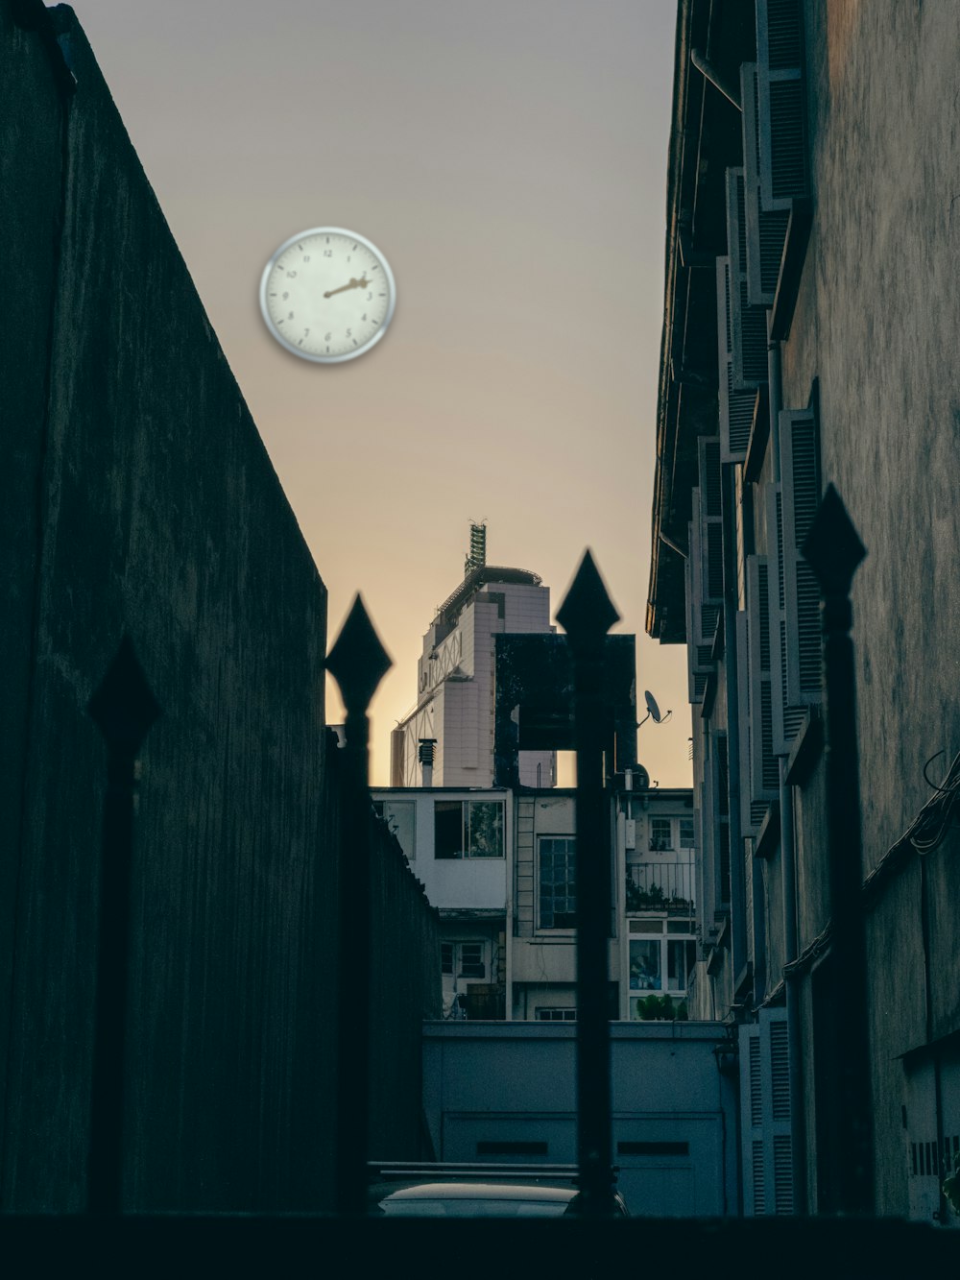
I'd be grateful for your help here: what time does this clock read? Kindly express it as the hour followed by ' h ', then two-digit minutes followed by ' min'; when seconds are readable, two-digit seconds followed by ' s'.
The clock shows 2 h 12 min
